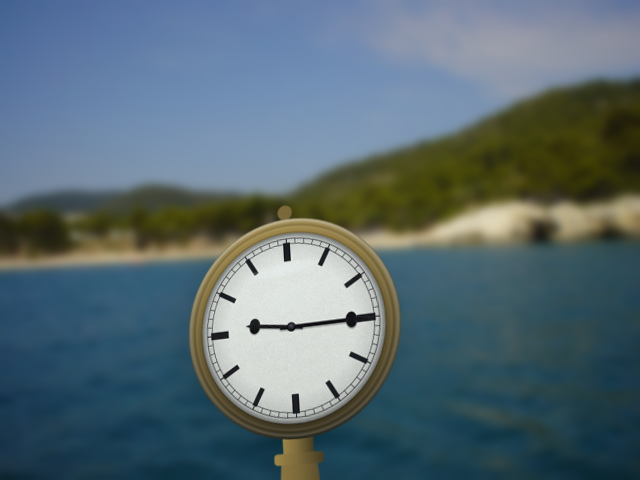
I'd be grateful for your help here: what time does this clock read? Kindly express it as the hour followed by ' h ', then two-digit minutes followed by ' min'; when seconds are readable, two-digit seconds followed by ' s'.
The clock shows 9 h 15 min
